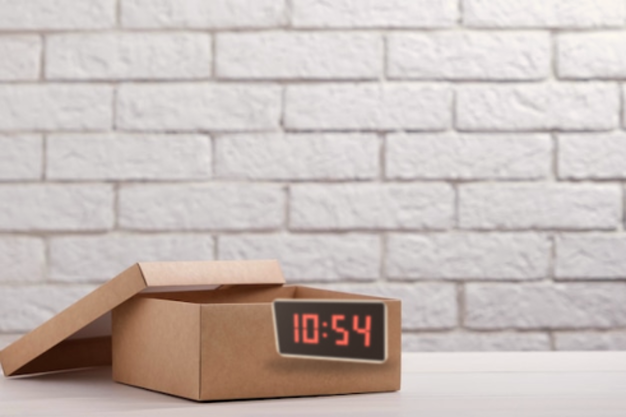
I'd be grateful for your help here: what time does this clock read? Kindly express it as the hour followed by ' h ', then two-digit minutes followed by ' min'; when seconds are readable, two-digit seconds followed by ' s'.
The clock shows 10 h 54 min
